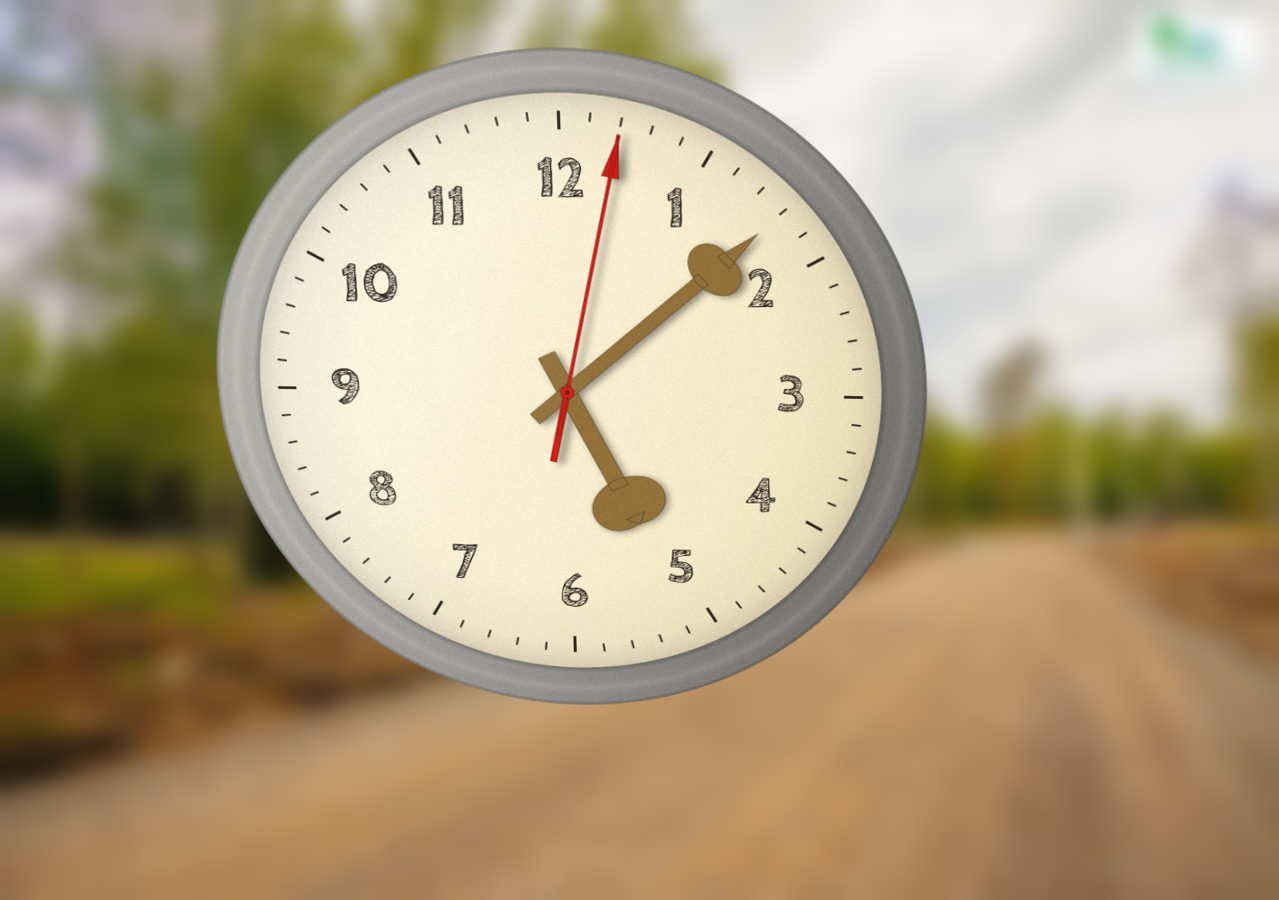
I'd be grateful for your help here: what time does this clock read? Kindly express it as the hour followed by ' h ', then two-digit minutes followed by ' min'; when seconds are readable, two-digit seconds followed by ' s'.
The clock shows 5 h 08 min 02 s
